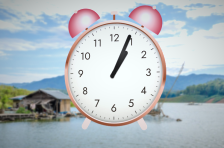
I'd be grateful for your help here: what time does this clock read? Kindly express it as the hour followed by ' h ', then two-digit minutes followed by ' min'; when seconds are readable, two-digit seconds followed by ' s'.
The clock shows 1 h 04 min
